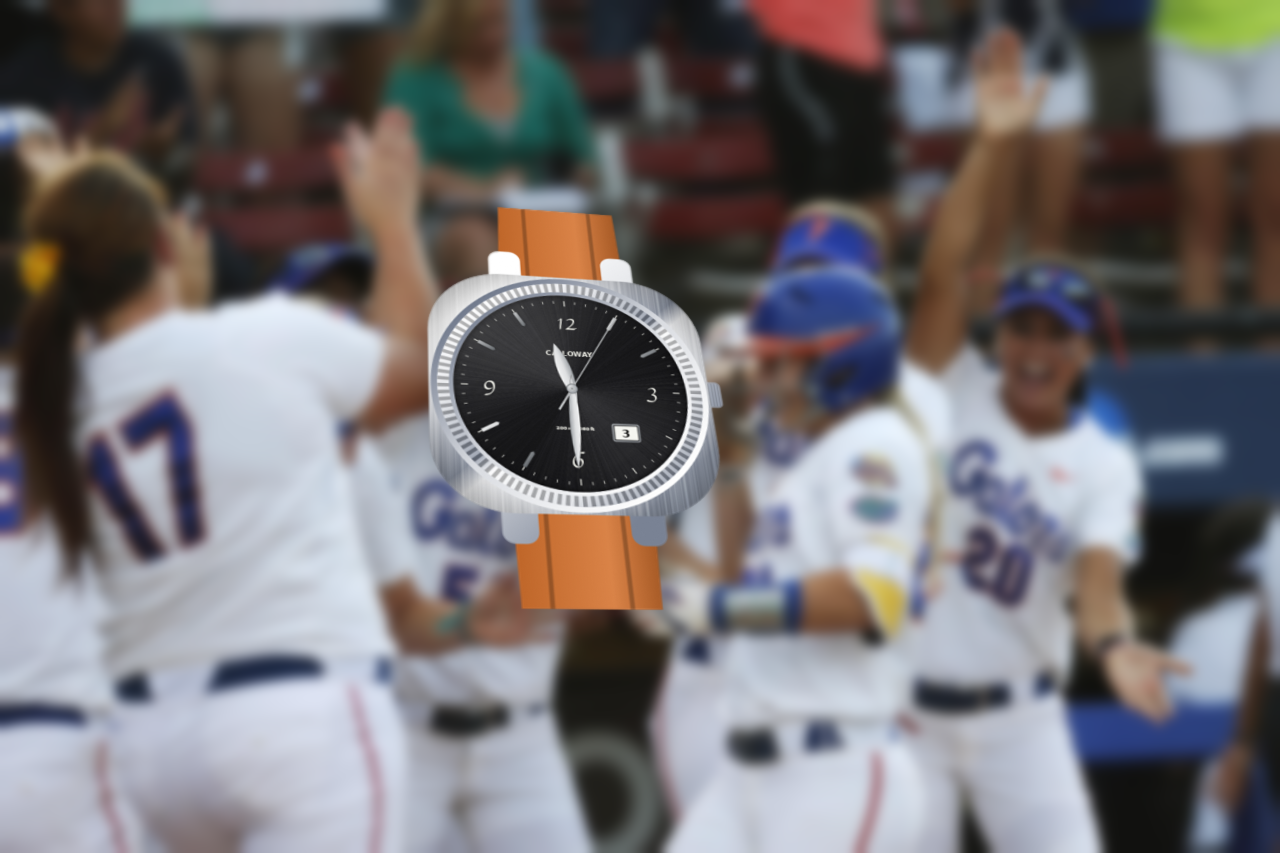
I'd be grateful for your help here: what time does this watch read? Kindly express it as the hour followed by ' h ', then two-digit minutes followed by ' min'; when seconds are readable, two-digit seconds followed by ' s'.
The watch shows 11 h 30 min 05 s
